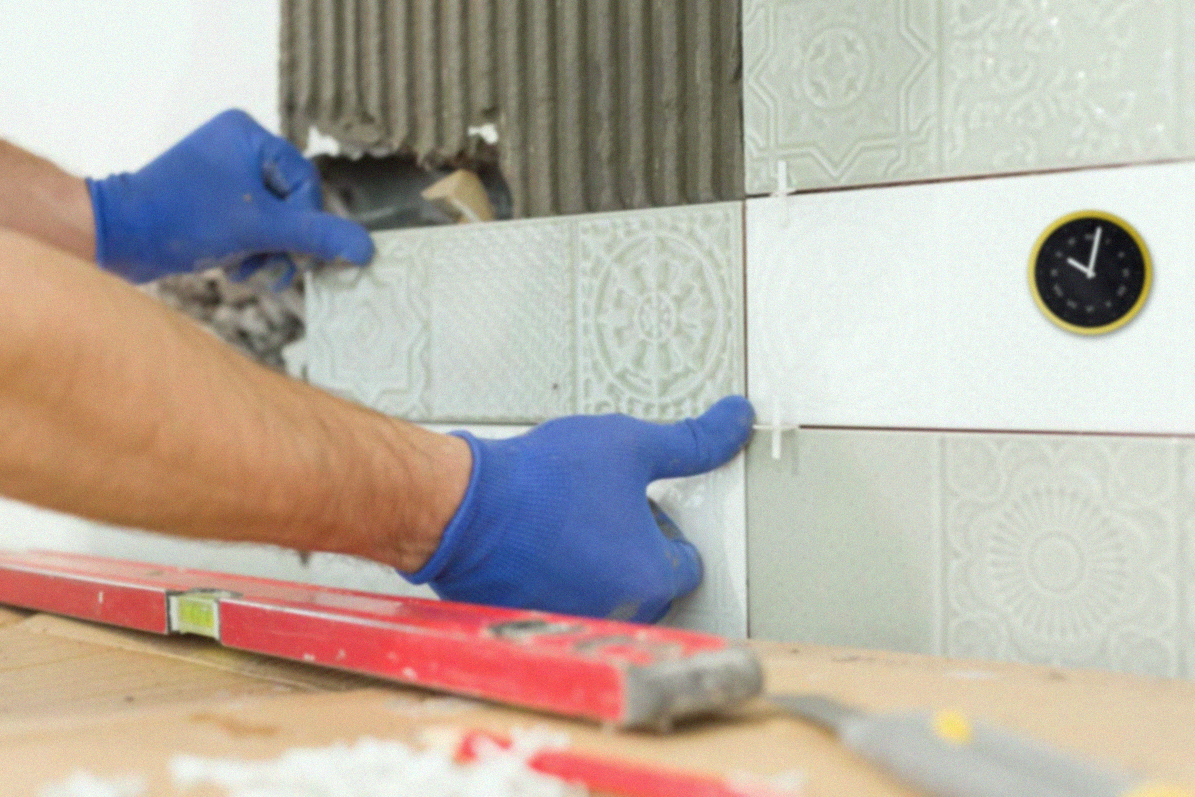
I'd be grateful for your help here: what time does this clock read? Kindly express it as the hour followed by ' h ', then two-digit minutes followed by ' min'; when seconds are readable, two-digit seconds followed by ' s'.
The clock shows 10 h 02 min
